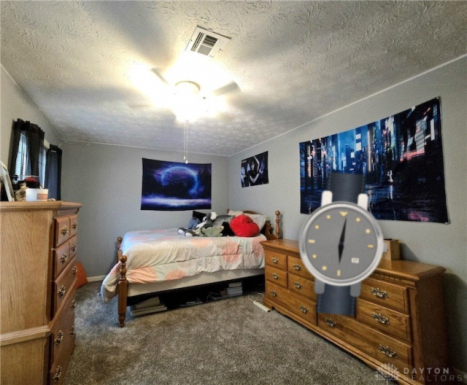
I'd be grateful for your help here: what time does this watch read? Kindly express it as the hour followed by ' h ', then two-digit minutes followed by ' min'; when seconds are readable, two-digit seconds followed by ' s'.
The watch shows 6 h 01 min
